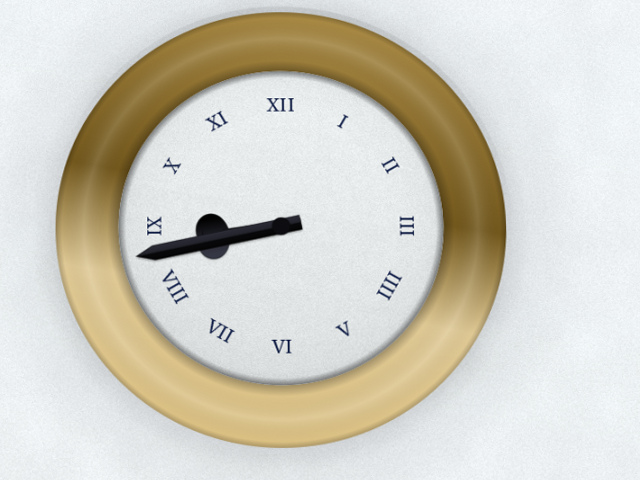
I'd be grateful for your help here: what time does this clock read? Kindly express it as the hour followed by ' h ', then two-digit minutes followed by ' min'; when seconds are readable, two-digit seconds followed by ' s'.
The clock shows 8 h 43 min
